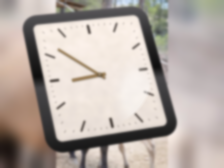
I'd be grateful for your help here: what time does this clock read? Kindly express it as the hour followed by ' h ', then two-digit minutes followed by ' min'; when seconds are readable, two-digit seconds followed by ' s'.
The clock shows 8 h 52 min
